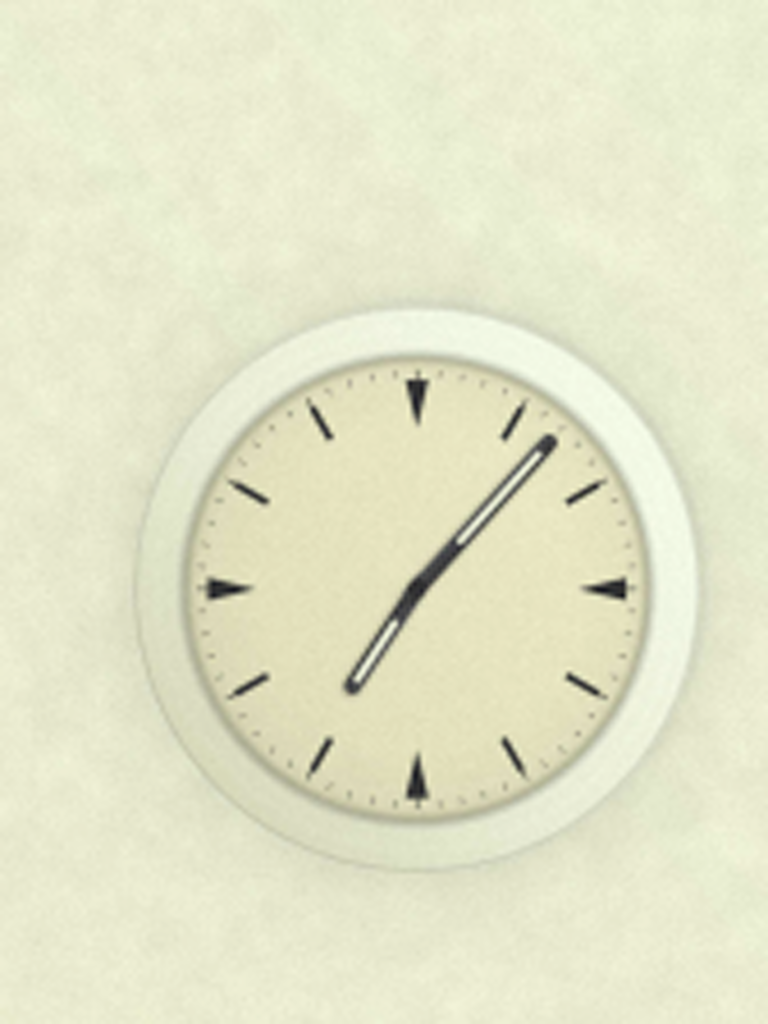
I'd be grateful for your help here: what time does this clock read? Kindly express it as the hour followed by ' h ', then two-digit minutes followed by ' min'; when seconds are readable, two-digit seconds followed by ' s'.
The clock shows 7 h 07 min
